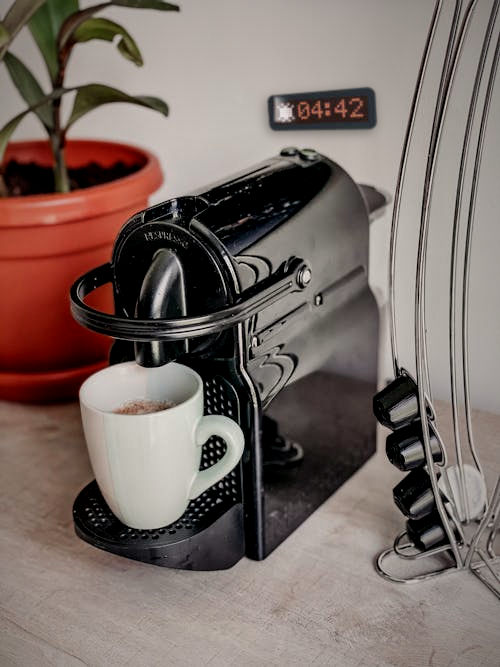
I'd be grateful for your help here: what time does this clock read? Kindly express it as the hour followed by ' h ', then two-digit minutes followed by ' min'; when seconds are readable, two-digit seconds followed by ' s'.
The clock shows 4 h 42 min
